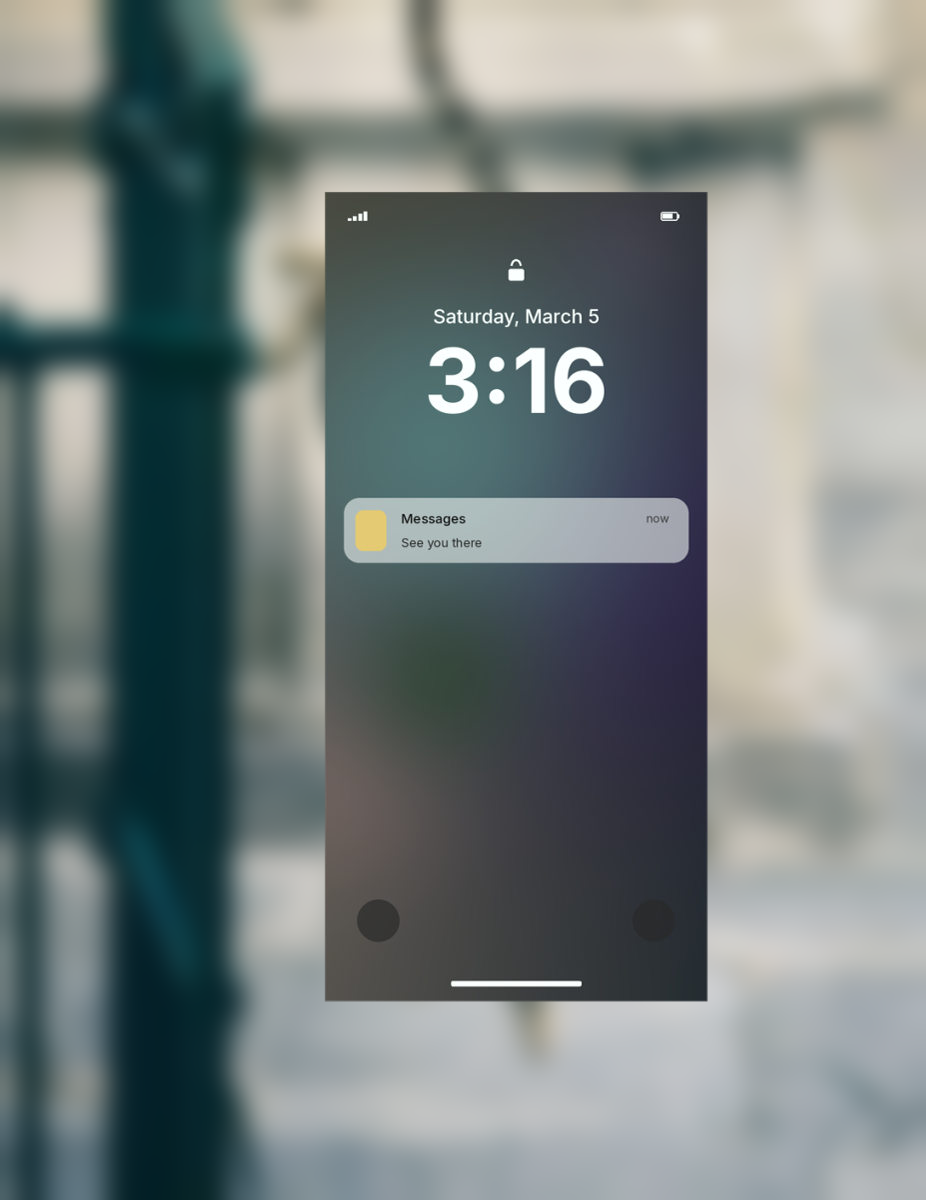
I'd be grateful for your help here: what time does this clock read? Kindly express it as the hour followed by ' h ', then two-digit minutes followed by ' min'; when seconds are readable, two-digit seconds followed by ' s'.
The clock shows 3 h 16 min
